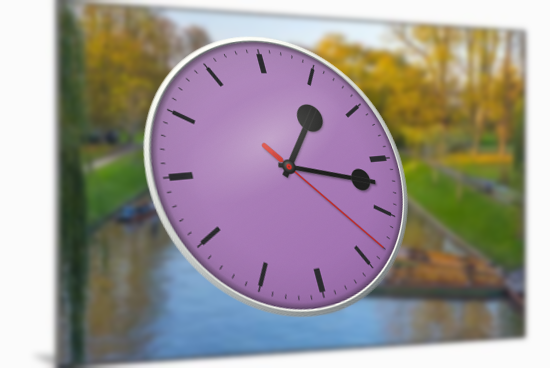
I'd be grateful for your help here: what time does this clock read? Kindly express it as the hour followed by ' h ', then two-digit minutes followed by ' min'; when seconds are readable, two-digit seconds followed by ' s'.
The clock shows 1 h 17 min 23 s
